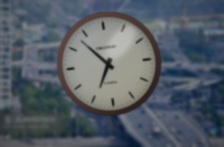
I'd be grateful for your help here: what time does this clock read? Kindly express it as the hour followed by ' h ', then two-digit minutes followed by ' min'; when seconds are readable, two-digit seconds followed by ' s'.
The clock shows 6 h 53 min
